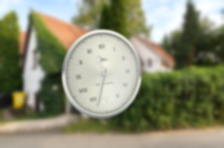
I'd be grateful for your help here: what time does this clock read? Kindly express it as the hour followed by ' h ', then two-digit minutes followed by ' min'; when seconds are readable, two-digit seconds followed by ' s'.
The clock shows 11 h 33 min
